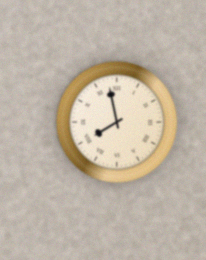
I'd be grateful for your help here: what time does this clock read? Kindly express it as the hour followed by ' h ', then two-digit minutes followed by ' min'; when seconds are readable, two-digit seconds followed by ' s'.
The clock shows 7 h 58 min
